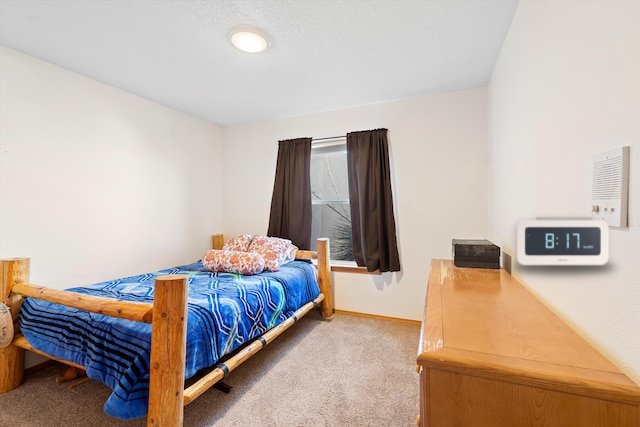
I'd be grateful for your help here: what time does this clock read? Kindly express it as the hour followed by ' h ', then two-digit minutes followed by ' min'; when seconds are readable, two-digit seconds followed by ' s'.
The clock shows 8 h 17 min
